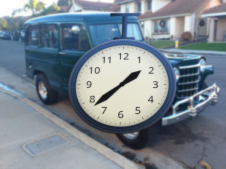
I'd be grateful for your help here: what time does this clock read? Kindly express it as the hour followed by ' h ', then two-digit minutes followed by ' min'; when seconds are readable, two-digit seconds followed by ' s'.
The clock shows 1 h 38 min
